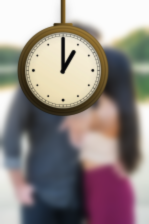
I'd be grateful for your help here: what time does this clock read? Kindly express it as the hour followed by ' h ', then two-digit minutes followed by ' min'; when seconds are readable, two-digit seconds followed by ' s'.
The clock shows 1 h 00 min
